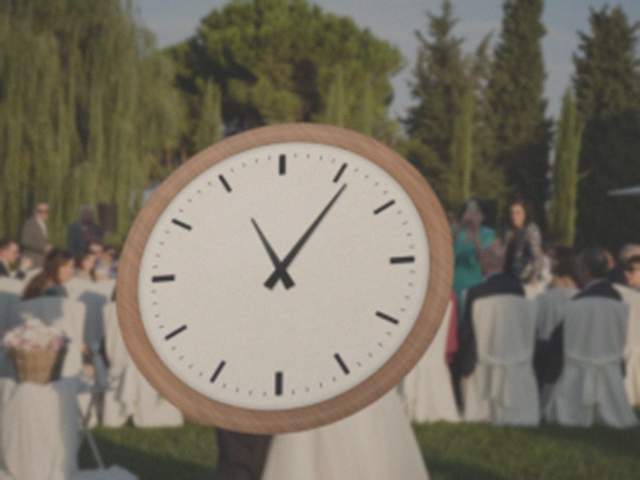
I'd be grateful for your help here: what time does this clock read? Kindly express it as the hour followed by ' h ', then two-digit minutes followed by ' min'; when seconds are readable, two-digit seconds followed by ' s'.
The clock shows 11 h 06 min
